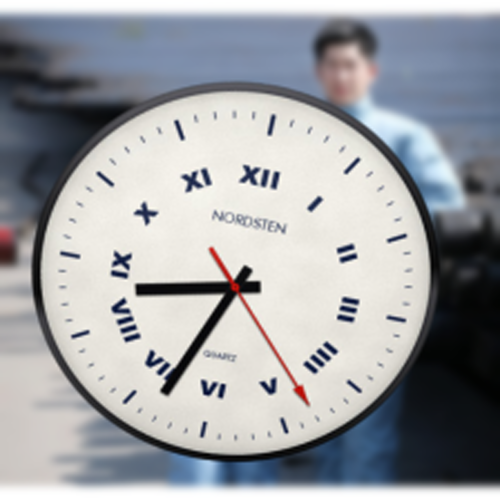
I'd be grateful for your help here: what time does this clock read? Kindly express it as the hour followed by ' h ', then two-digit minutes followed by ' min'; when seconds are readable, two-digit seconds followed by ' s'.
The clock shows 8 h 33 min 23 s
